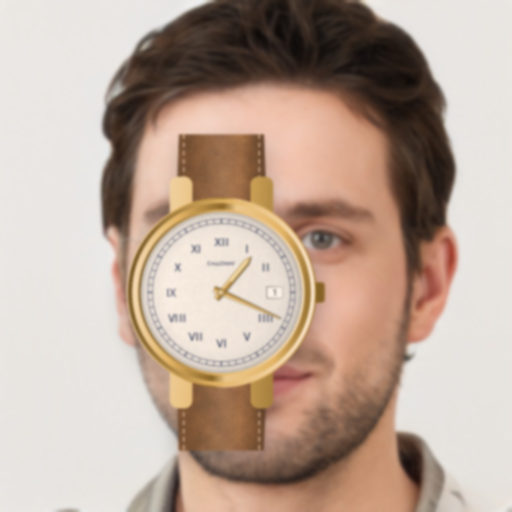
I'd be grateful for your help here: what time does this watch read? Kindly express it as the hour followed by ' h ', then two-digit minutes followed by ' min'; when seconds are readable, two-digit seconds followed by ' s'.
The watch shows 1 h 19 min
